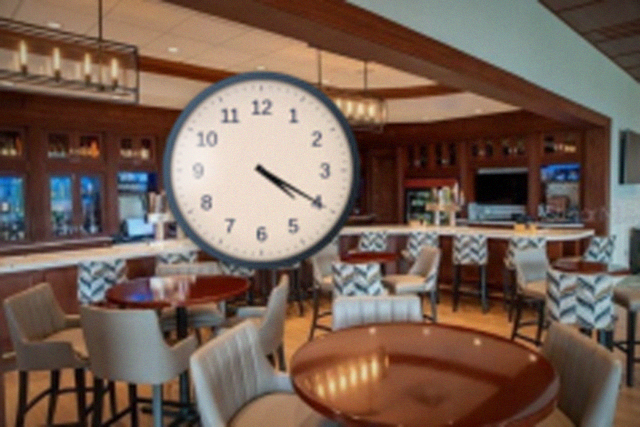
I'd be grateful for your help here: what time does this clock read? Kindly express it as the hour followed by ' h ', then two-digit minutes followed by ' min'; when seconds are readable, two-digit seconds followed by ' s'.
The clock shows 4 h 20 min
